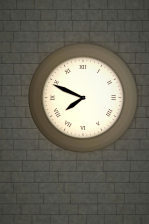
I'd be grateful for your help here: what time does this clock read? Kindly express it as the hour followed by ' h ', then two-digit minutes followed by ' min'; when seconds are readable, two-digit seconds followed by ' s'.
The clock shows 7 h 49 min
